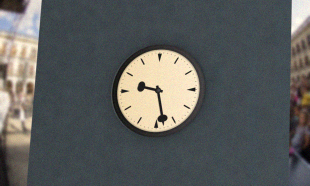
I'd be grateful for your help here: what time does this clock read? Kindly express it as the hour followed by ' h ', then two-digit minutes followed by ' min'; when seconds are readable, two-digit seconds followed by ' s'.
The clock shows 9 h 28 min
